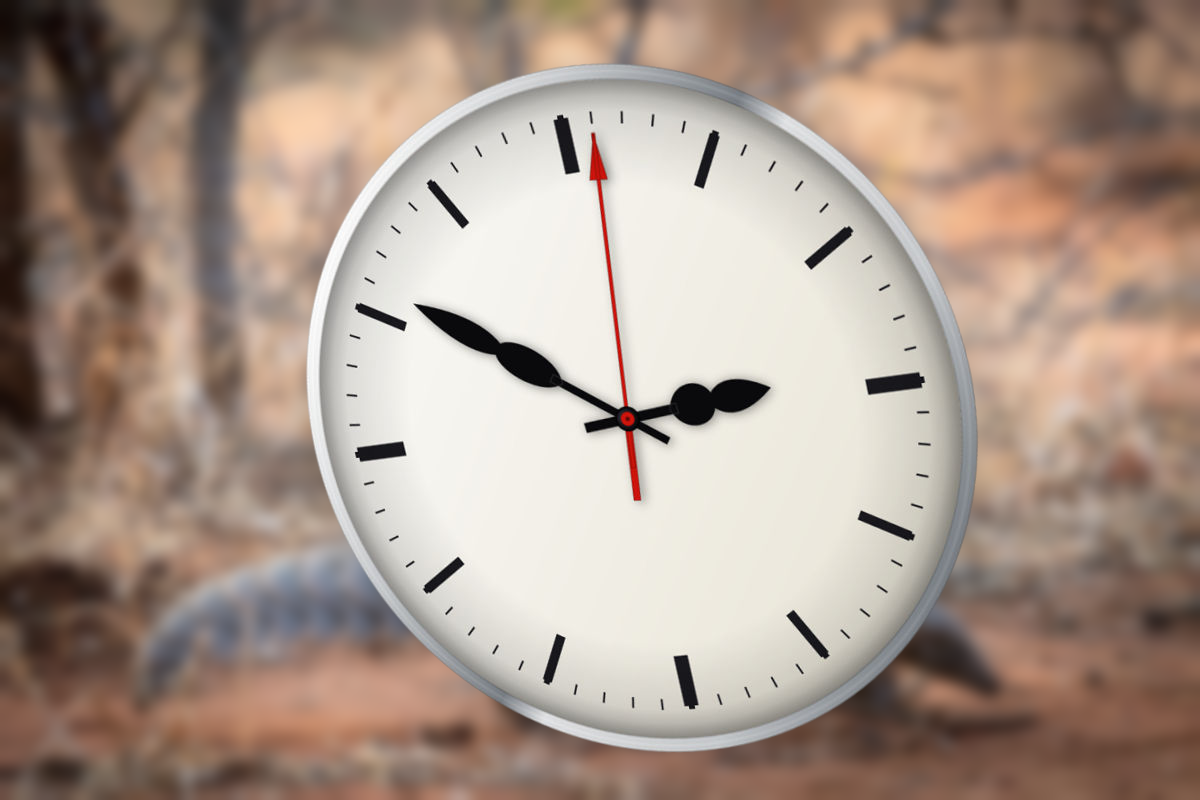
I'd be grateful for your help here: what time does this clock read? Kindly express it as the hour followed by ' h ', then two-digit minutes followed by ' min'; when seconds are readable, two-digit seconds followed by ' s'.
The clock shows 2 h 51 min 01 s
